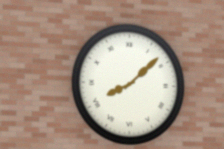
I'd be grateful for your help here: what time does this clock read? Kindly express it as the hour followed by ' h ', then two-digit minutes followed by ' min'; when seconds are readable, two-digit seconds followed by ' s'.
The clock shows 8 h 08 min
